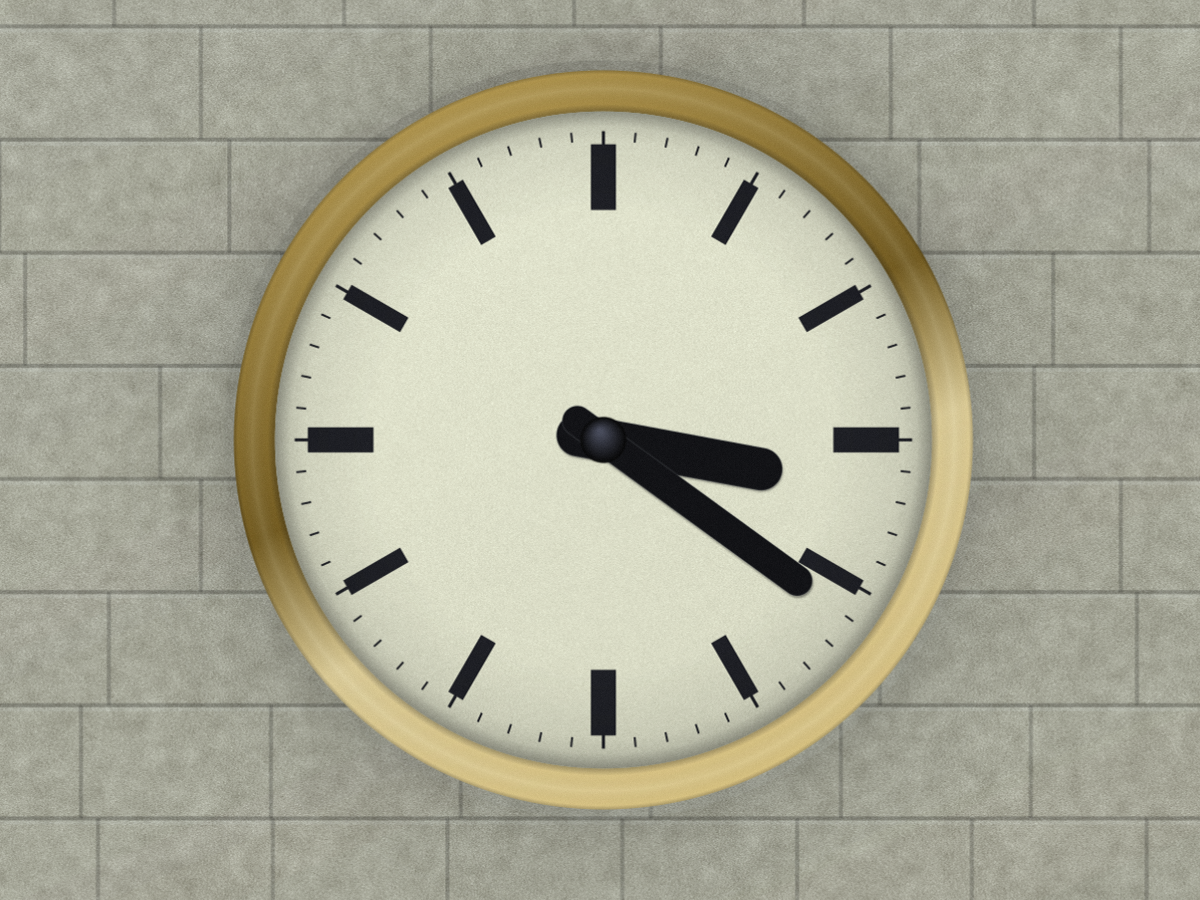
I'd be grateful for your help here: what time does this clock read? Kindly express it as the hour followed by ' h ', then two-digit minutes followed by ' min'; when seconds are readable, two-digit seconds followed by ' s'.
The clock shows 3 h 21 min
